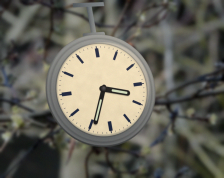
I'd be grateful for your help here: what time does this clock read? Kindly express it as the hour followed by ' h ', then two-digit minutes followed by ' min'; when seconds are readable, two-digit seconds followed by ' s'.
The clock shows 3 h 34 min
